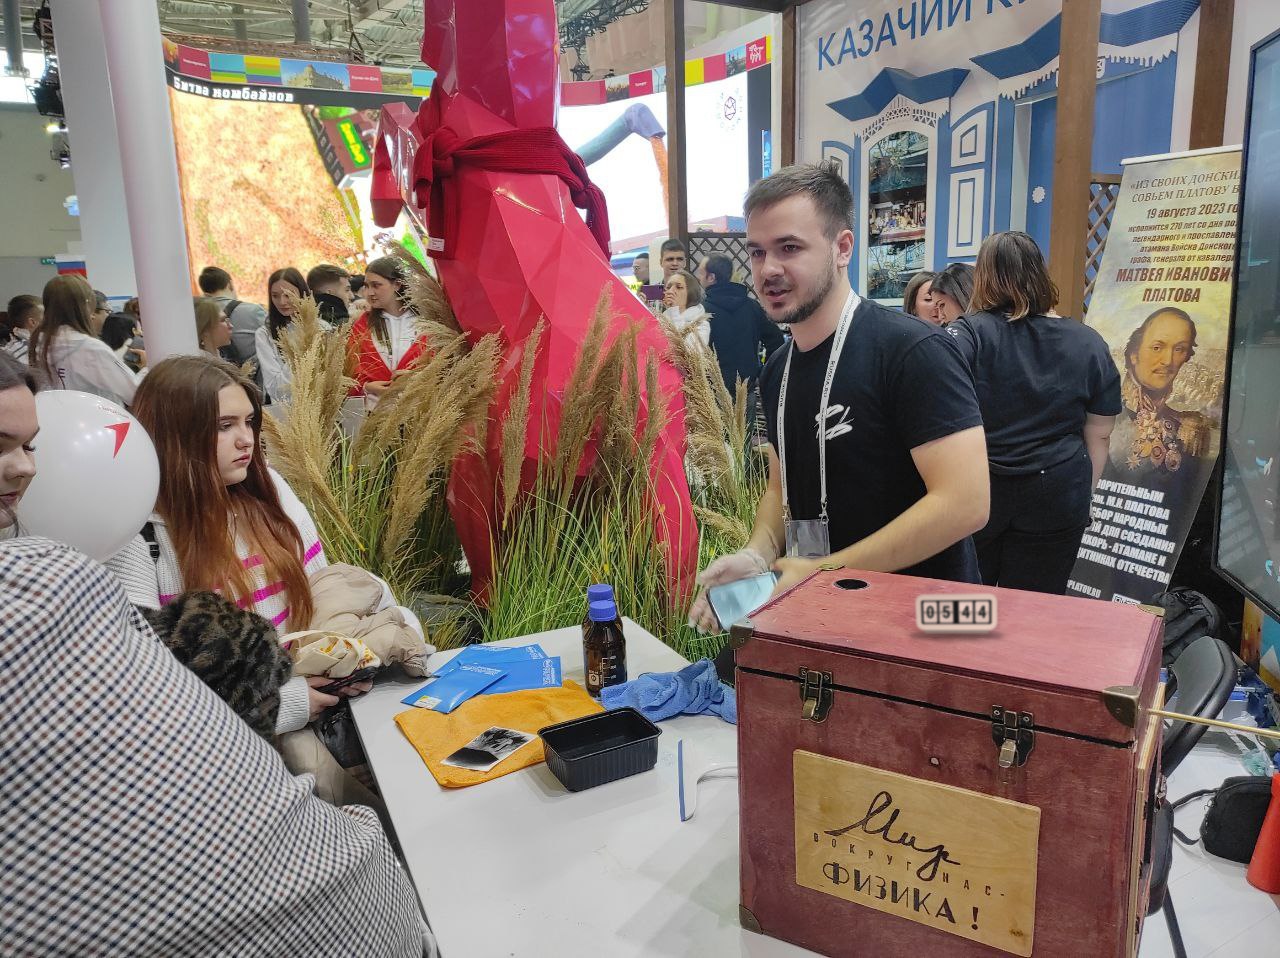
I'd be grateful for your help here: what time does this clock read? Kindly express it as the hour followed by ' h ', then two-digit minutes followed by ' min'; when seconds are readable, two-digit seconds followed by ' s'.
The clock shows 5 h 44 min
